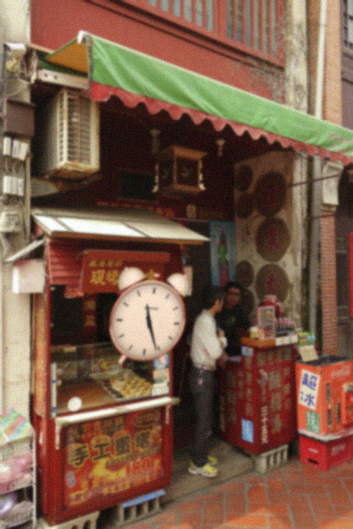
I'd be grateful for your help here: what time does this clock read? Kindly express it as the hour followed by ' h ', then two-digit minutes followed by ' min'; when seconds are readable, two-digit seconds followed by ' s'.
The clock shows 11 h 26 min
